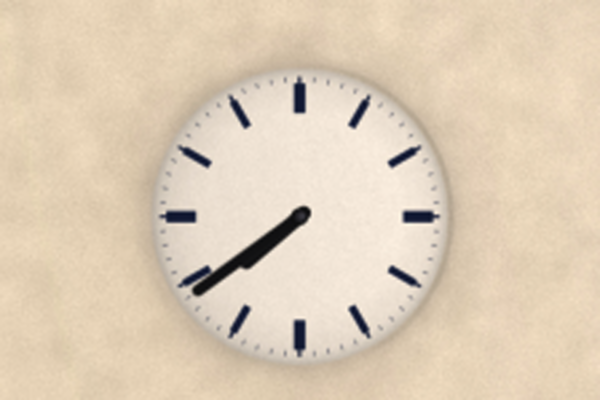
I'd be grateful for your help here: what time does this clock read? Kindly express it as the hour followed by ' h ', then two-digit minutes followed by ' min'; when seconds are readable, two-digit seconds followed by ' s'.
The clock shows 7 h 39 min
